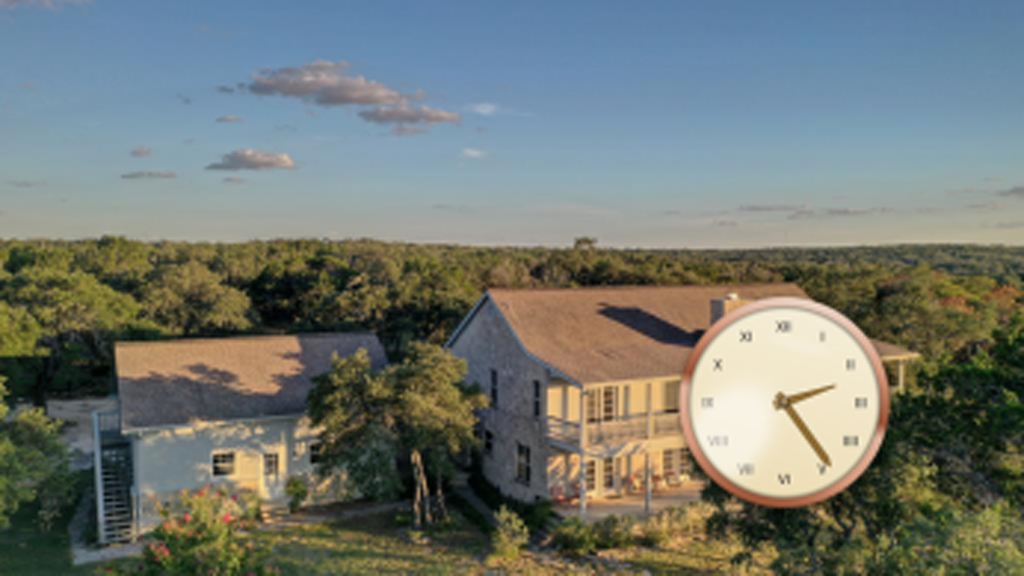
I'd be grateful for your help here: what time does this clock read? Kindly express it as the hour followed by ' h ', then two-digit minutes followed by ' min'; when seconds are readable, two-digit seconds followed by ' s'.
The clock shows 2 h 24 min
